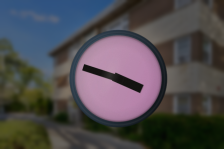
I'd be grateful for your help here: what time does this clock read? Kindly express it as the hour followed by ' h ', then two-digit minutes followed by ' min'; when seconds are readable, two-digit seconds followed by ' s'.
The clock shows 3 h 48 min
